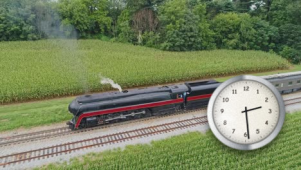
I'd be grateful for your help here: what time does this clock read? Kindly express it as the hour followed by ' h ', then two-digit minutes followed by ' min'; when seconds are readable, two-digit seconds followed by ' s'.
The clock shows 2 h 29 min
